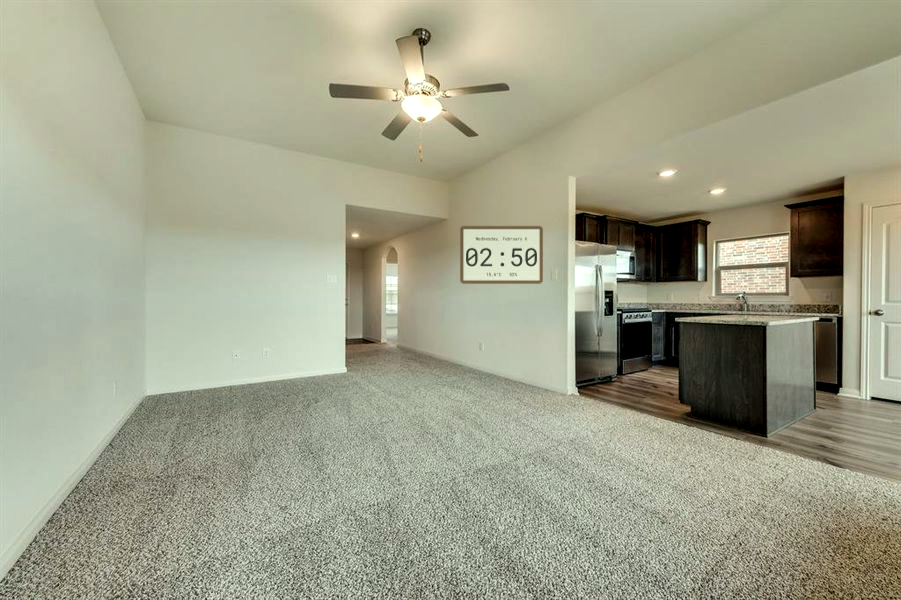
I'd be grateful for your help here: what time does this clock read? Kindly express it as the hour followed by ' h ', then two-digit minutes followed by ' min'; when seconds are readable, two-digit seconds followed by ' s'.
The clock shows 2 h 50 min
